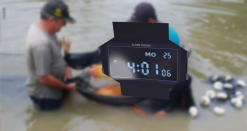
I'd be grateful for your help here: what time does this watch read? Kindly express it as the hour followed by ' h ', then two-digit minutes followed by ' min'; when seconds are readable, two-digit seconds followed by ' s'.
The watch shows 4 h 01 min 06 s
